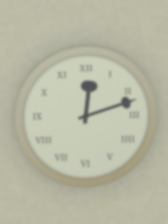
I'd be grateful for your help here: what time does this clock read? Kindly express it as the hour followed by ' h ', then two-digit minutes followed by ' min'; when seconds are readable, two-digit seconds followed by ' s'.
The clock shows 12 h 12 min
